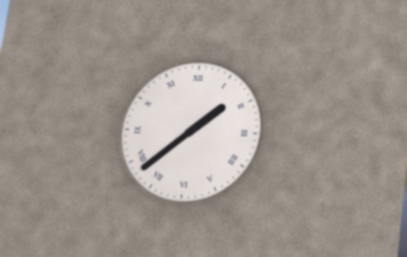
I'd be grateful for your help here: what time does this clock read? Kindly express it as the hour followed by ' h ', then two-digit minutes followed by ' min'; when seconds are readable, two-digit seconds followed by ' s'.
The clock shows 1 h 38 min
